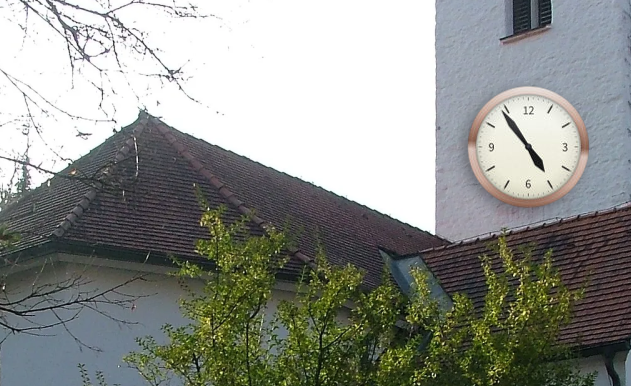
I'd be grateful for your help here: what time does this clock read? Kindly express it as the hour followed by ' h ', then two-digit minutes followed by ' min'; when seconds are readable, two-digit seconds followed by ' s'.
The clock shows 4 h 54 min
